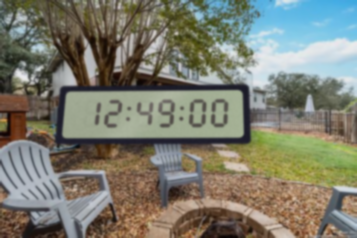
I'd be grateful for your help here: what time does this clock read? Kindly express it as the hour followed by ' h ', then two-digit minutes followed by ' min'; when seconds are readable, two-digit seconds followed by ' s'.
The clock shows 12 h 49 min 00 s
